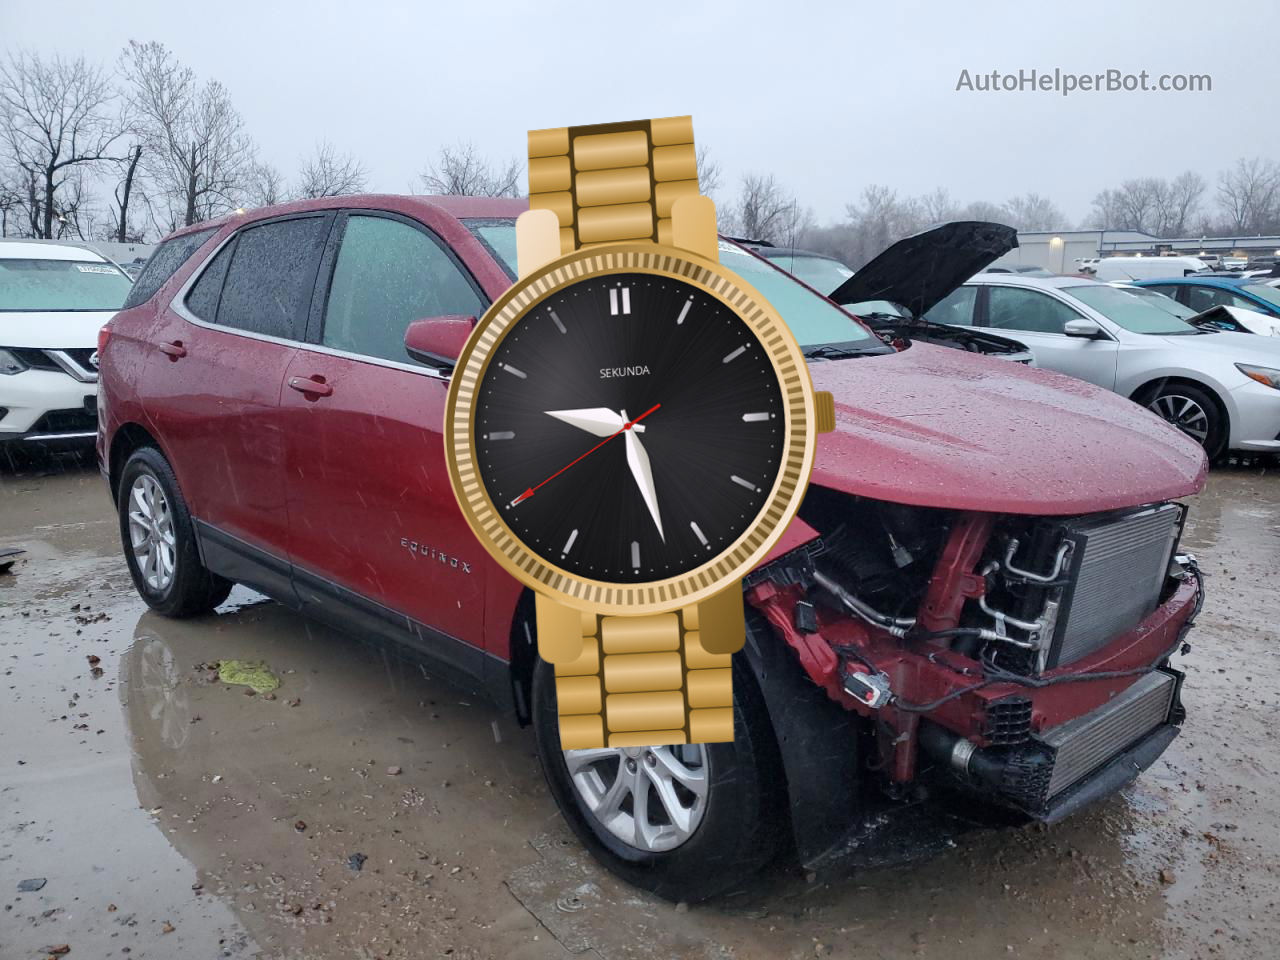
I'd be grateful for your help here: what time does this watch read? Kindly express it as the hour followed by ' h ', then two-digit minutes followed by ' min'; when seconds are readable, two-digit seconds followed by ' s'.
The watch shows 9 h 27 min 40 s
